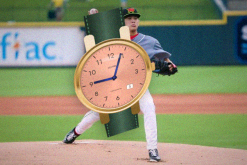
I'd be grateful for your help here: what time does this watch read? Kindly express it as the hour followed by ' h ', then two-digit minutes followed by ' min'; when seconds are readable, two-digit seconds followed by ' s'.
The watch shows 9 h 04 min
